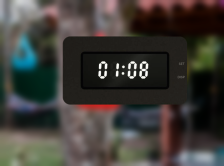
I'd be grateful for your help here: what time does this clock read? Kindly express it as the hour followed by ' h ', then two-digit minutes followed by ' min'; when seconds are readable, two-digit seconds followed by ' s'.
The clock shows 1 h 08 min
